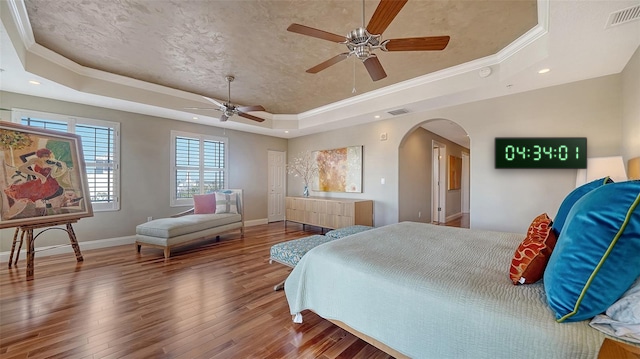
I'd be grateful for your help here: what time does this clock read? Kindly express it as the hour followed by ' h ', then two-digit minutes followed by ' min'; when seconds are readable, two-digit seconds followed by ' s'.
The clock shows 4 h 34 min 01 s
